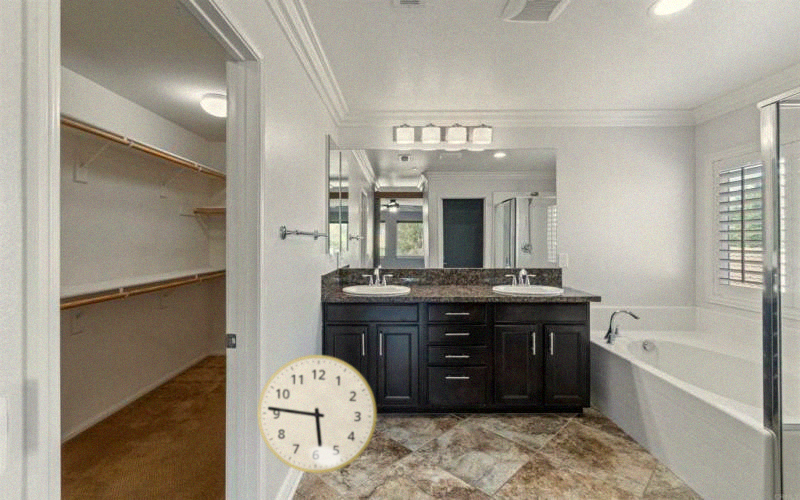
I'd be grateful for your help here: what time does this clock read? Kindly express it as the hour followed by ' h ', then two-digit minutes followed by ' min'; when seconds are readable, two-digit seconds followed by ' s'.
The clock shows 5 h 46 min
